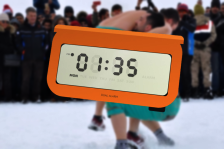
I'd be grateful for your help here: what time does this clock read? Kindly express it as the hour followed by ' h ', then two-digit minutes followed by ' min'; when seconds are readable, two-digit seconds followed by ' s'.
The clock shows 1 h 35 min
